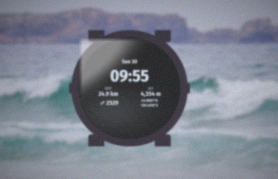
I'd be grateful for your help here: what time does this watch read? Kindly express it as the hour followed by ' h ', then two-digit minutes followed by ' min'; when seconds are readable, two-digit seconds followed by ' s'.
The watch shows 9 h 55 min
